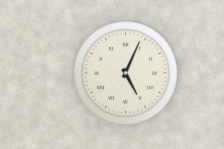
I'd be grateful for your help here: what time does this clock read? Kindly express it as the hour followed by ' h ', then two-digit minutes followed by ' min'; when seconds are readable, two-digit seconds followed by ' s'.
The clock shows 5 h 04 min
